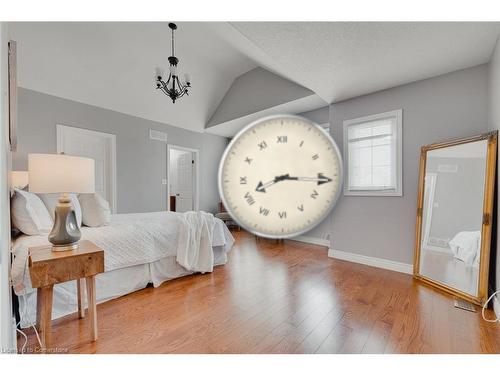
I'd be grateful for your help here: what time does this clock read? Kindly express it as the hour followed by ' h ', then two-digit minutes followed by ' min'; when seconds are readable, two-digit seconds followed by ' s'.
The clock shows 8 h 16 min
